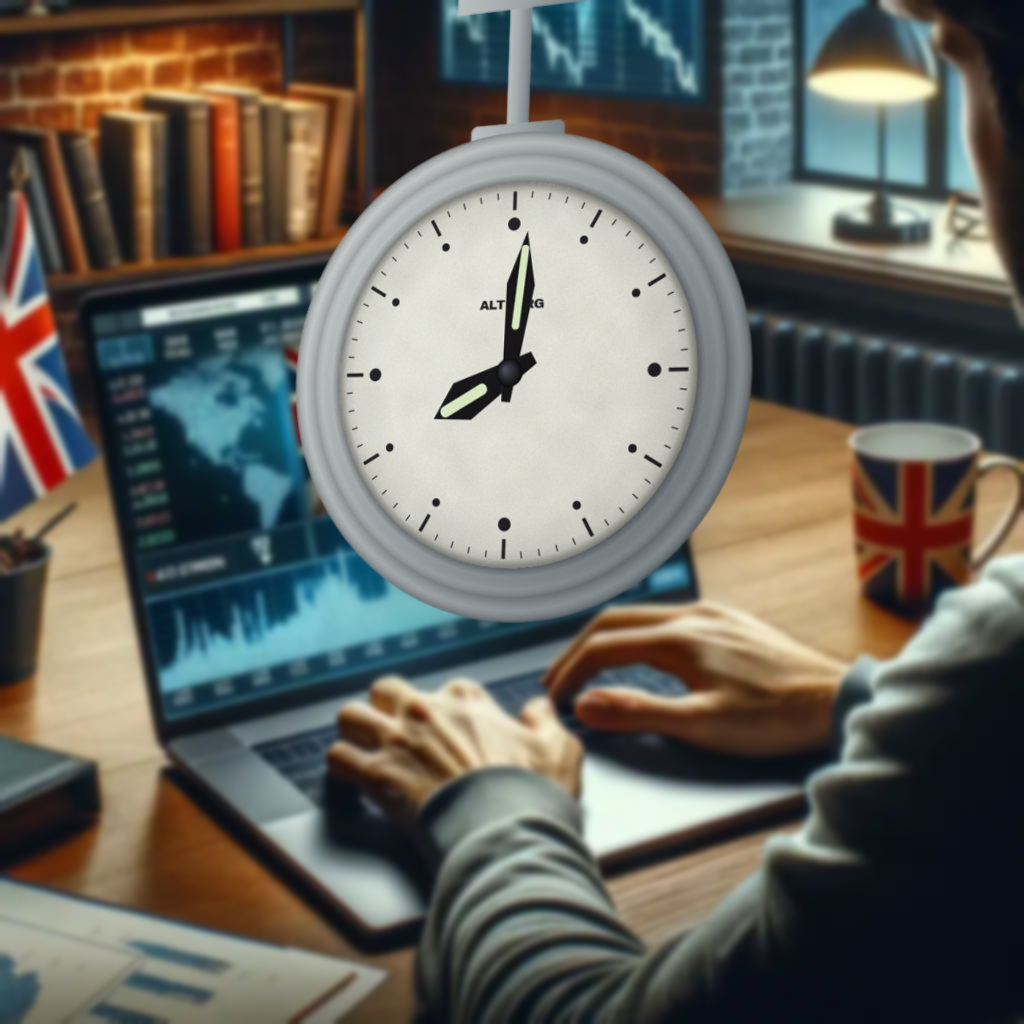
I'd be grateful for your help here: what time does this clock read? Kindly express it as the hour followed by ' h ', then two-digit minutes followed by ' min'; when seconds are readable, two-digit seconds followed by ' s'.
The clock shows 8 h 01 min
